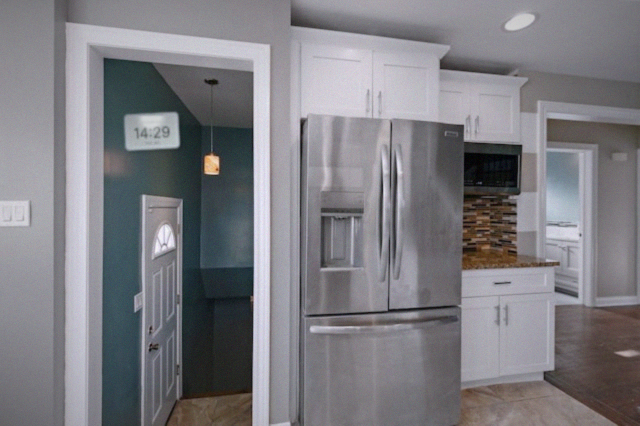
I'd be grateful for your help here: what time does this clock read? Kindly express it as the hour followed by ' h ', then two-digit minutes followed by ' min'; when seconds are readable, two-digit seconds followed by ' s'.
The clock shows 14 h 29 min
